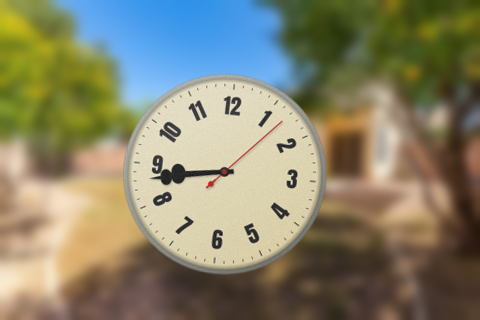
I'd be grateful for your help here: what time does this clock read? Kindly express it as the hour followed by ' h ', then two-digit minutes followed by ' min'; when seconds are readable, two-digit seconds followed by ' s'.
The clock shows 8 h 43 min 07 s
